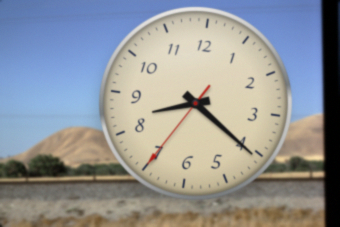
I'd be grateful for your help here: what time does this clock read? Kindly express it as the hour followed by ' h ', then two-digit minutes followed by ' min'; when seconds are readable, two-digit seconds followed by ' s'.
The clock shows 8 h 20 min 35 s
